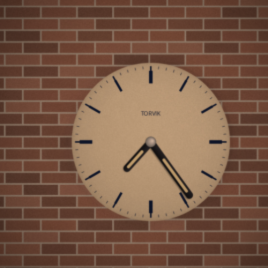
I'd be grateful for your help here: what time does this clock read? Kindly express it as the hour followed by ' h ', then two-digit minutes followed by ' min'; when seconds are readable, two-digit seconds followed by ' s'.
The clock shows 7 h 24 min
